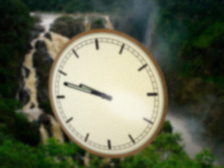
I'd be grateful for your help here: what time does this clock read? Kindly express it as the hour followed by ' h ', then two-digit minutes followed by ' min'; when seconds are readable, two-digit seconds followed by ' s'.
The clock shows 9 h 48 min
